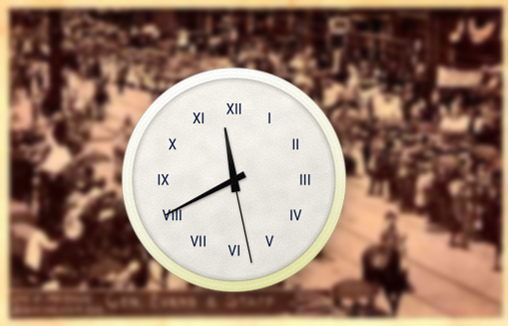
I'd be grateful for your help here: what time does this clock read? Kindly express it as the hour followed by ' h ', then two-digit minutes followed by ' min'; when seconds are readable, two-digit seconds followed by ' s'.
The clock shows 11 h 40 min 28 s
